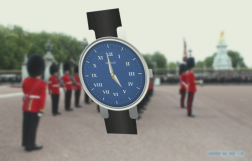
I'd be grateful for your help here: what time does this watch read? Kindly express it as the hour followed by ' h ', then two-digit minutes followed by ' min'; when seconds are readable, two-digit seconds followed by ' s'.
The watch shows 4 h 59 min
